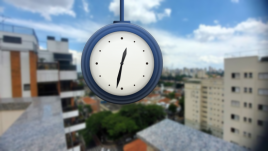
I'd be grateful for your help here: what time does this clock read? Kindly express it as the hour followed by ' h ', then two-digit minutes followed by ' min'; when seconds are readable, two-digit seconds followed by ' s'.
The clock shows 12 h 32 min
